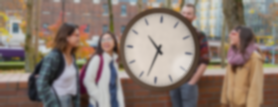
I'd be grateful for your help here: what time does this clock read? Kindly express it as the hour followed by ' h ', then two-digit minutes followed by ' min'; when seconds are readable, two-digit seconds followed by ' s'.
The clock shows 10 h 33 min
